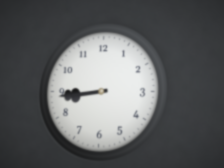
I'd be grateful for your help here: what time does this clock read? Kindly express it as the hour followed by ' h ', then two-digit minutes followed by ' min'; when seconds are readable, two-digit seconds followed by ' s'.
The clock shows 8 h 44 min
